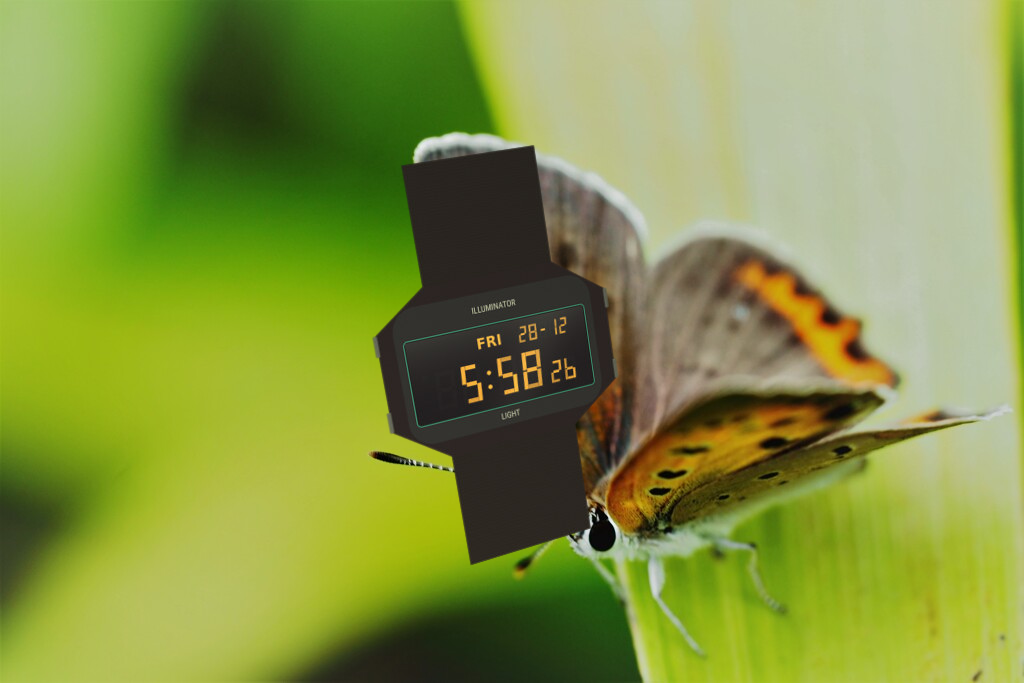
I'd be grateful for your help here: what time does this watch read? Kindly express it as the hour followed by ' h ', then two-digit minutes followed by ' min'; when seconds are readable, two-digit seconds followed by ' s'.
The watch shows 5 h 58 min 26 s
